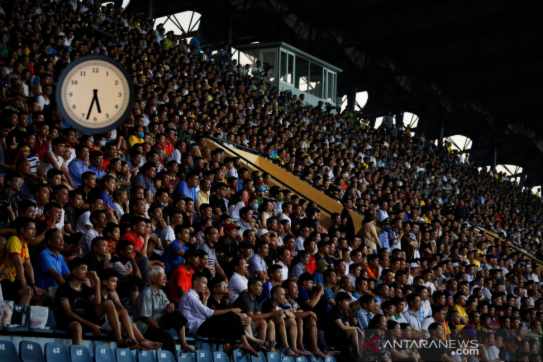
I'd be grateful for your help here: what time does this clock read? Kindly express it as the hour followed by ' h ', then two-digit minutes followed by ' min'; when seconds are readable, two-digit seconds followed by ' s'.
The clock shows 5 h 33 min
